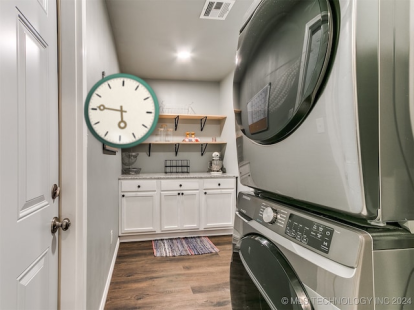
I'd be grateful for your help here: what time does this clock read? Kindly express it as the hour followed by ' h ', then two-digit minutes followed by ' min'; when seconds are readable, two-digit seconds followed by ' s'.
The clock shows 5 h 46 min
